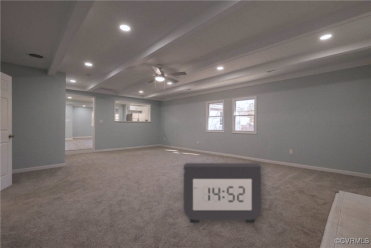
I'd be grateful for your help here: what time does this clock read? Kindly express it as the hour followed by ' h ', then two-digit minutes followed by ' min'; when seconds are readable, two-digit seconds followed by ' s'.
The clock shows 14 h 52 min
